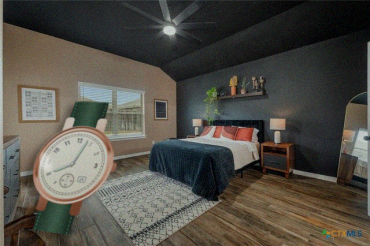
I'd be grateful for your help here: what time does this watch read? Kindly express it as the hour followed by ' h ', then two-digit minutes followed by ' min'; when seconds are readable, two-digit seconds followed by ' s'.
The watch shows 8 h 03 min
